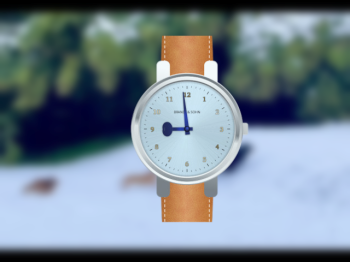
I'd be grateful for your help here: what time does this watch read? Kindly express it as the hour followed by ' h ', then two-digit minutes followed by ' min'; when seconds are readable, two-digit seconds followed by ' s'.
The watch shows 8 h 59 min
